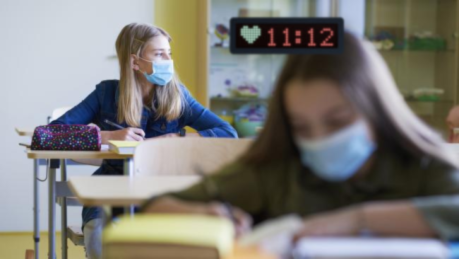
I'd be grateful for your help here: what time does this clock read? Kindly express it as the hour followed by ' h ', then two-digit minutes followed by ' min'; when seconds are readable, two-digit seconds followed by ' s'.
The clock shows 11 h 12 min
